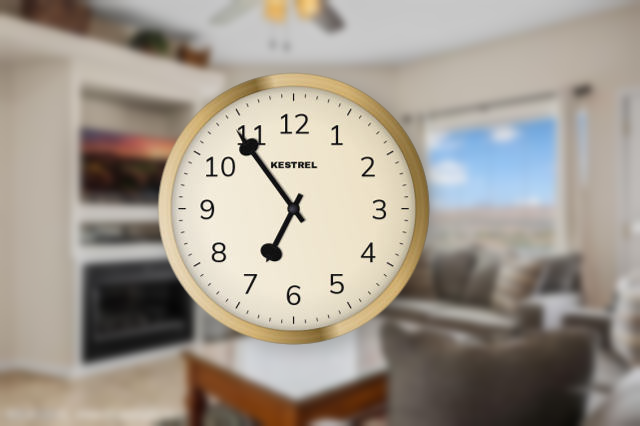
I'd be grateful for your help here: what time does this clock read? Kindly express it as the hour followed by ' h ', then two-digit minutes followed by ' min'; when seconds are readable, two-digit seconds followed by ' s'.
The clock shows 6 h 54 min
